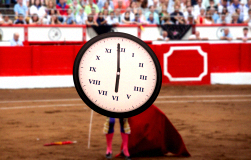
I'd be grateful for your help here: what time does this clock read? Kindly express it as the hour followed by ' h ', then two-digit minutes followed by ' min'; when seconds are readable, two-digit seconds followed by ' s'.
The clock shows 5 h 59 min
